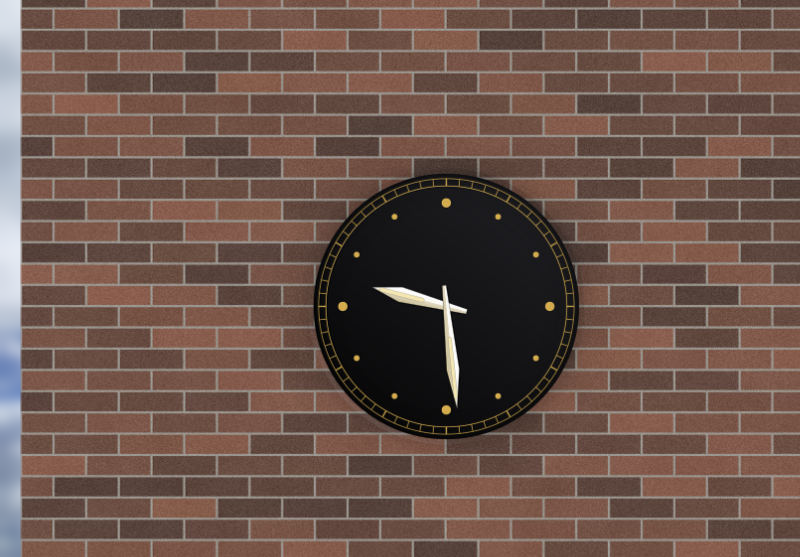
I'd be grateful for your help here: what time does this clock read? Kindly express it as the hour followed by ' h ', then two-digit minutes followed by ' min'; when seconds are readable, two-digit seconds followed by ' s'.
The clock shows 9 h 29 min
